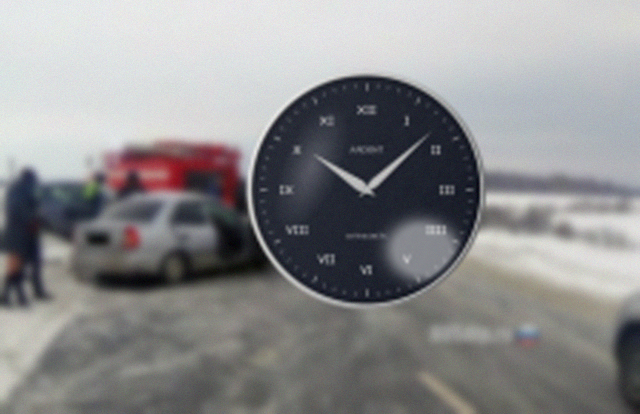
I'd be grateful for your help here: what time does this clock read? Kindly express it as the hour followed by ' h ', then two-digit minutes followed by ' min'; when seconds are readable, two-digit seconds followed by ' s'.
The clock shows 10 h 08 min
